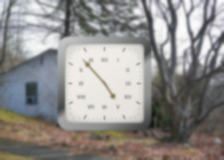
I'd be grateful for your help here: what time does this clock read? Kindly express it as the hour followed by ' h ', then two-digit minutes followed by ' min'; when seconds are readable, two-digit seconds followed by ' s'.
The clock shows 4 h 53 min
